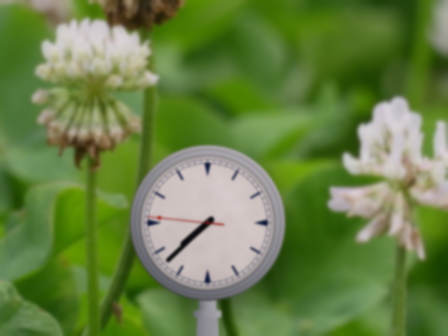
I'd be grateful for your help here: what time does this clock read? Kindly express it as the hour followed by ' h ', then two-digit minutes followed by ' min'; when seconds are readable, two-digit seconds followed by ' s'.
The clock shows 7 h 37 min 46 s
